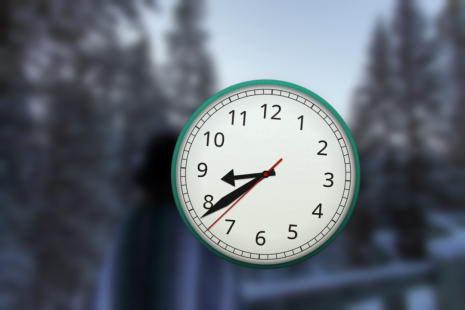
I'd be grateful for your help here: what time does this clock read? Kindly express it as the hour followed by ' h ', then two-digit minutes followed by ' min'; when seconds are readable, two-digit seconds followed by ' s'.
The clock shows 8 h 38 min 37 s
